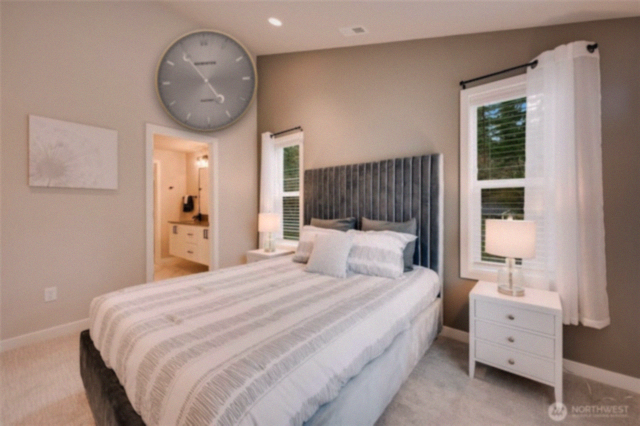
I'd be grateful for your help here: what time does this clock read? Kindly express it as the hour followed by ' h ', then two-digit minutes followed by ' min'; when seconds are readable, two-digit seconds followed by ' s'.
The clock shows 4 h 54 min
